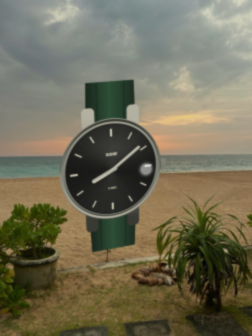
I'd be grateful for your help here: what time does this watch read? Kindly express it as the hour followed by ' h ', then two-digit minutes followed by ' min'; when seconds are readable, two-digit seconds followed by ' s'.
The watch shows 8 h 09 min
